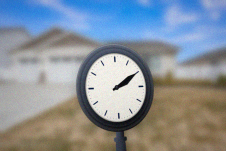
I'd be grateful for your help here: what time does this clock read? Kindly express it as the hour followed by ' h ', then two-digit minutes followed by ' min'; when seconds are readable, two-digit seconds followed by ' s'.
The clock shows 2 h 10 min
